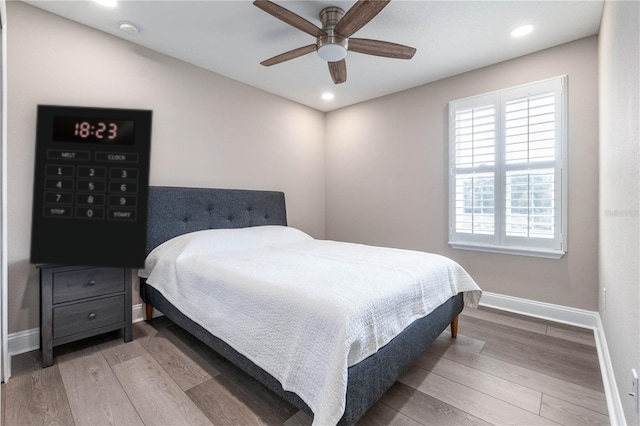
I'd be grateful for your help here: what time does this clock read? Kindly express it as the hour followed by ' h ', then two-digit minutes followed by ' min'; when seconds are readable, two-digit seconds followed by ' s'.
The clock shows 18 h 23 min
